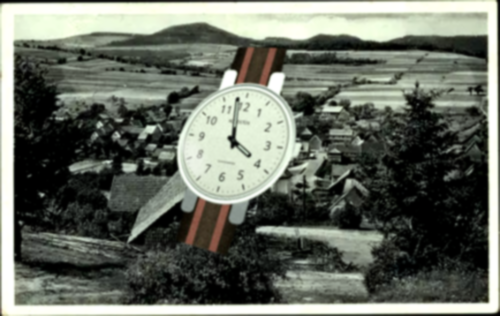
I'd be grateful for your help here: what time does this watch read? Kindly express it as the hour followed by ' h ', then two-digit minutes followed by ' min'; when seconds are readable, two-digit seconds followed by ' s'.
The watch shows 3 h 58 min
